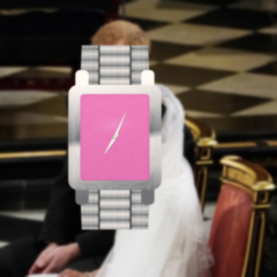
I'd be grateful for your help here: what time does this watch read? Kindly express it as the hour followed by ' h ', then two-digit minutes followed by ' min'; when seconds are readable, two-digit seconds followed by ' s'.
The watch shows 7 h 04 min
